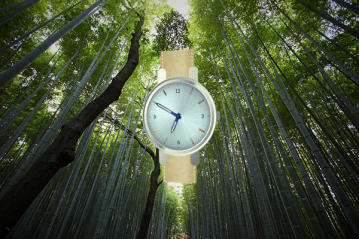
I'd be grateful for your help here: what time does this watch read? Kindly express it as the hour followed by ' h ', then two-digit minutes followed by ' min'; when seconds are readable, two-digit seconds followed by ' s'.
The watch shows 6 h 50 min
